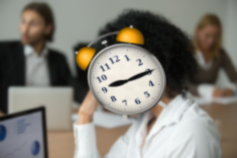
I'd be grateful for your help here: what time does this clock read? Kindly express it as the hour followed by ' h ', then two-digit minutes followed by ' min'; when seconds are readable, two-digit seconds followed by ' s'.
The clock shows 9 h 15 min
